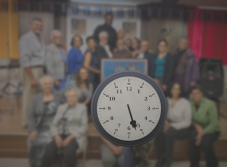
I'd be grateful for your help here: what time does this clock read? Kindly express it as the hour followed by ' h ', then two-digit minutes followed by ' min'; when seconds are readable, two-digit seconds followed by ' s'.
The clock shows 5 h 27 min
